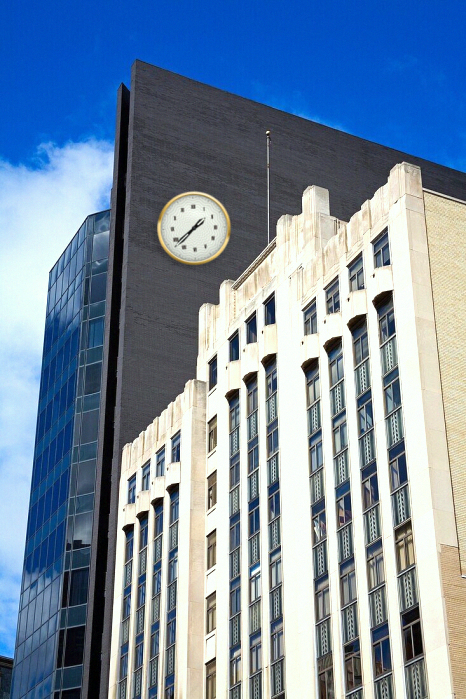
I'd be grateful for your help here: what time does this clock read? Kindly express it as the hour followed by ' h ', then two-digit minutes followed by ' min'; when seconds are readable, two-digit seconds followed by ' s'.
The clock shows 1 h 38 min
